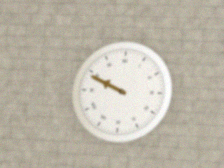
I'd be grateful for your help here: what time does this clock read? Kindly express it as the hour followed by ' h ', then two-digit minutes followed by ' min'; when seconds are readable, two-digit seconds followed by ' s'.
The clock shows 9 h 49 min
